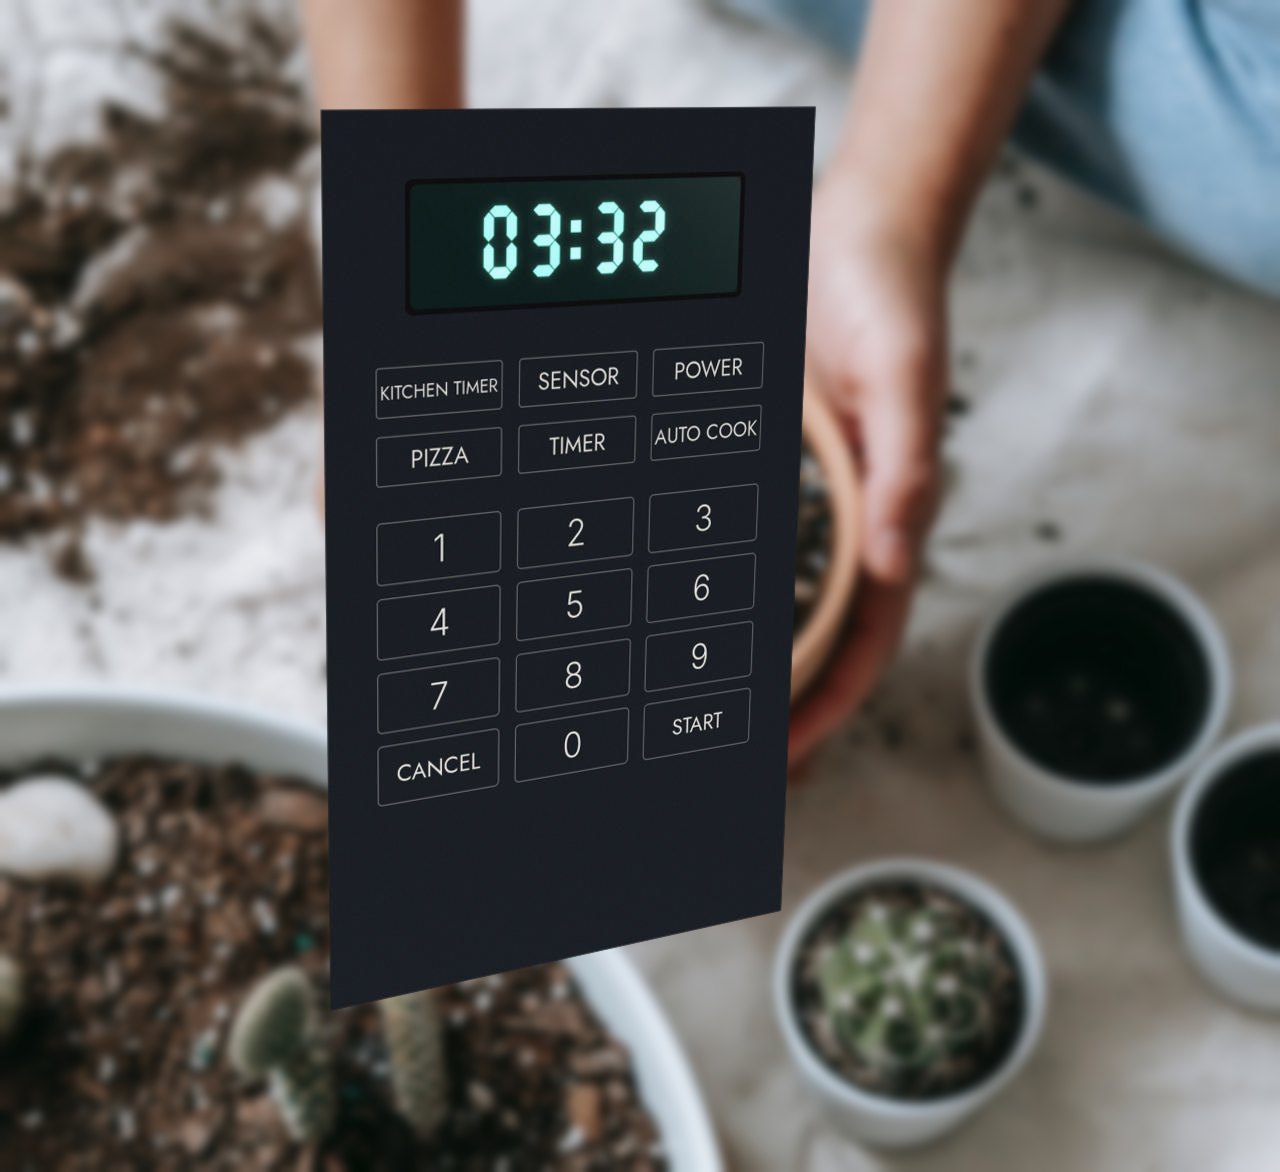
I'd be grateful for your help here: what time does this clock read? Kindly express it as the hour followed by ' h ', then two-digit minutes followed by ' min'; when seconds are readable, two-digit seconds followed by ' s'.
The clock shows 3 h 32 min
